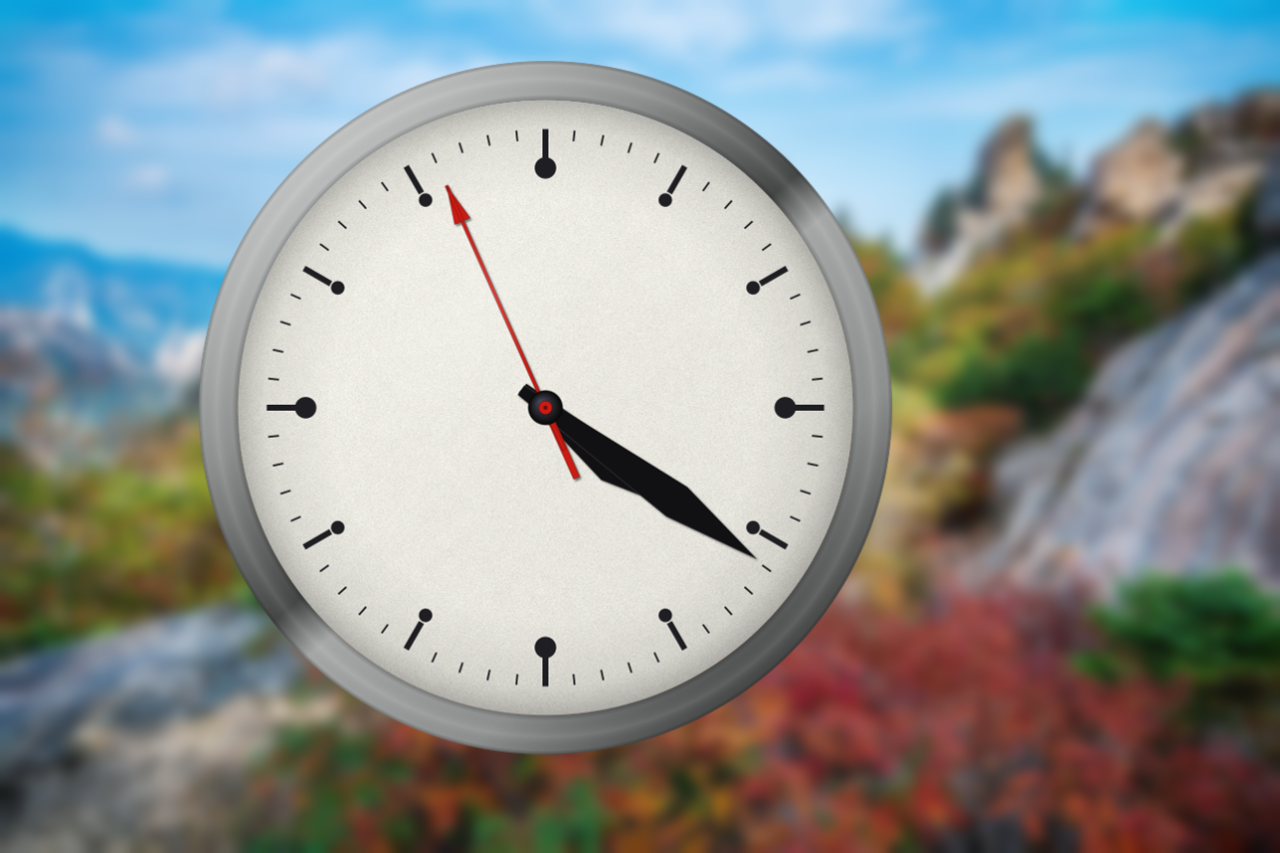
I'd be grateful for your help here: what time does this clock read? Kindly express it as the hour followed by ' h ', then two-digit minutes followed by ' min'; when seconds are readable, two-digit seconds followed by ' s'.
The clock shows 4 h 20 min 56 s
